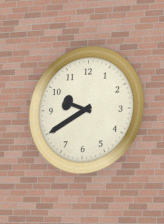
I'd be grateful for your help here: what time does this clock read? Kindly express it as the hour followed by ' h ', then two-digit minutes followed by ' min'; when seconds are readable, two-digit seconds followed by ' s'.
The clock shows 9 h 40 min
